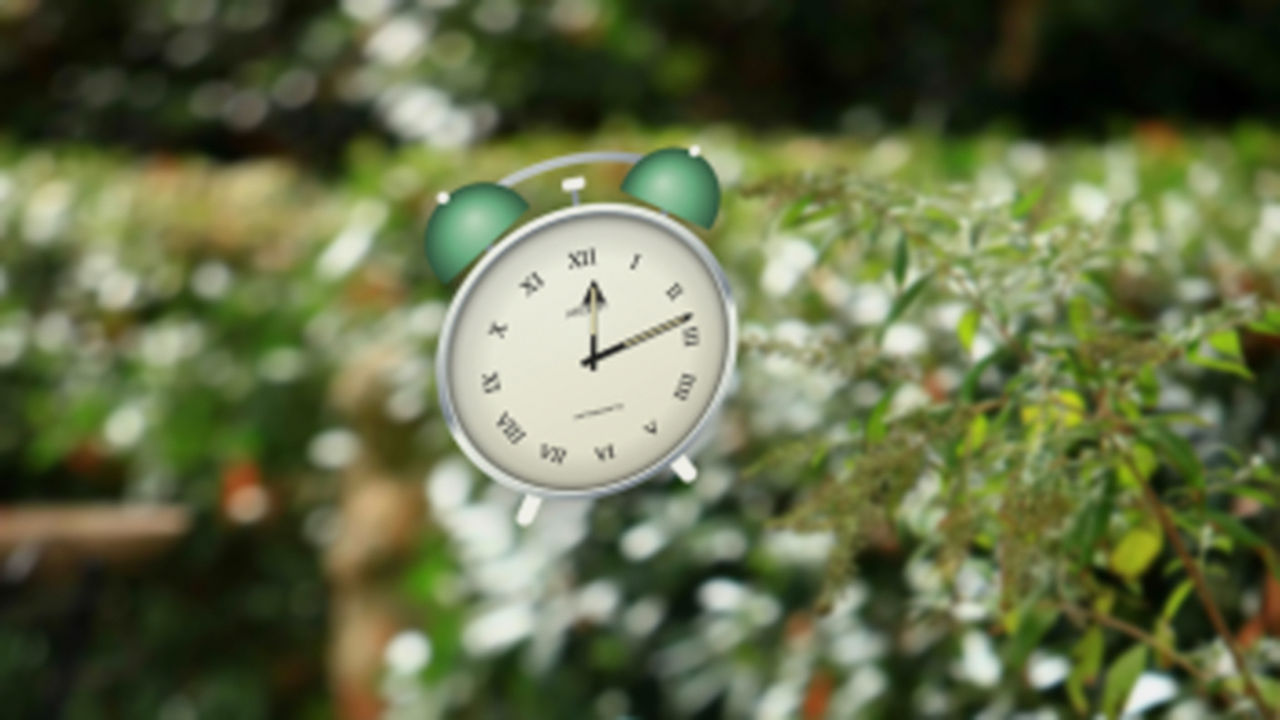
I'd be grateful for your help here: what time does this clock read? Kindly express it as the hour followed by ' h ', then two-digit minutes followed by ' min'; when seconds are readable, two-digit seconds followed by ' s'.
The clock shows 12 h 13 min
